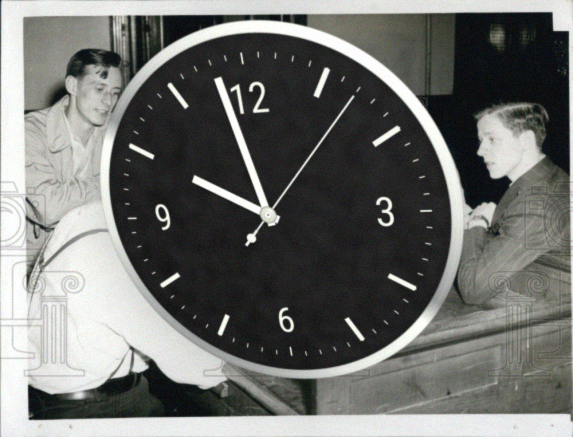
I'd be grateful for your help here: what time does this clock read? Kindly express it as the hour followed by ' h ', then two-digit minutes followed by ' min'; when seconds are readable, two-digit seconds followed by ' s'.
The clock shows 9 h 58 min 07 s
